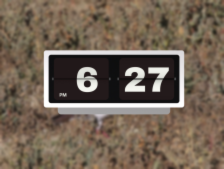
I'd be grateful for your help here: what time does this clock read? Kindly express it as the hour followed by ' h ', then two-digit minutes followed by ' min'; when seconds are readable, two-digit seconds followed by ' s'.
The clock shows 6 h 27 min
